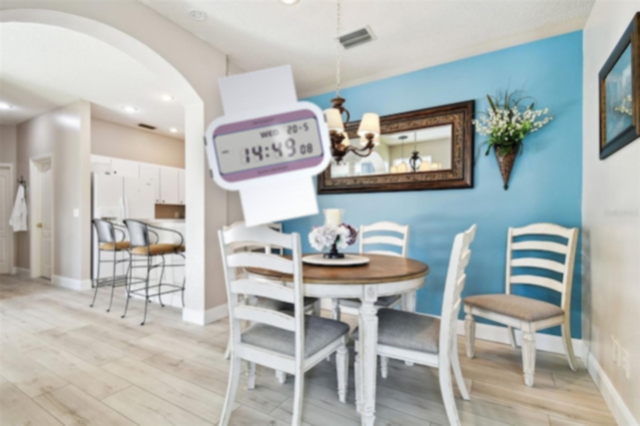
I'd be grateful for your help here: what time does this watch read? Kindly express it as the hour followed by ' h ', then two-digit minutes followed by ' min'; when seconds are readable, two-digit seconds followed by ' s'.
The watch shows 14 h 49 min
